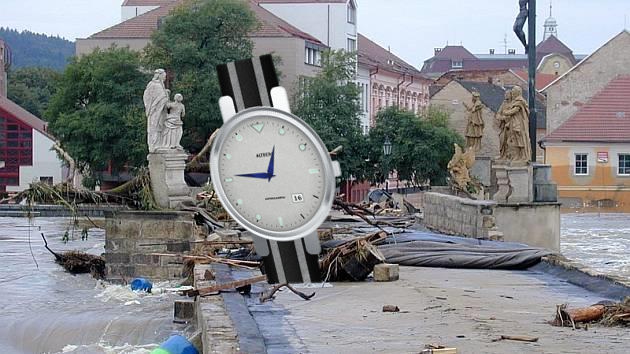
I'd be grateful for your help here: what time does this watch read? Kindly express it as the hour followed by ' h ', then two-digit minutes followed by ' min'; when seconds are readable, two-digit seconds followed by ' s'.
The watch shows 12 h 46 min
